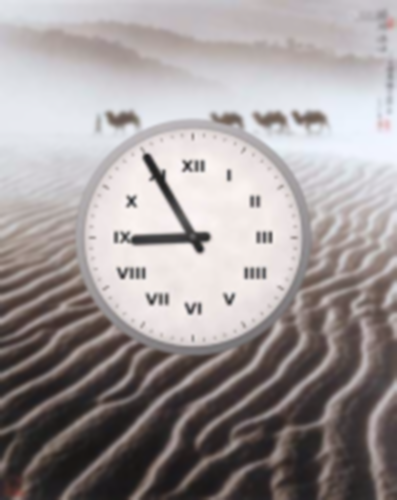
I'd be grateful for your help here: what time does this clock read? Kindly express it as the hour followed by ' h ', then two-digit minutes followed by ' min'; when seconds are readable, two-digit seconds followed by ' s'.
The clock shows 8 h 55 min
